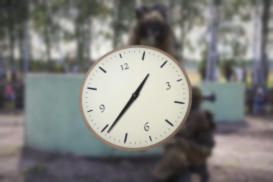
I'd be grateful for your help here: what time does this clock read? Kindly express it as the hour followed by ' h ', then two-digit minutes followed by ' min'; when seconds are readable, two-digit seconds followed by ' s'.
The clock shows 1 h 39 min
